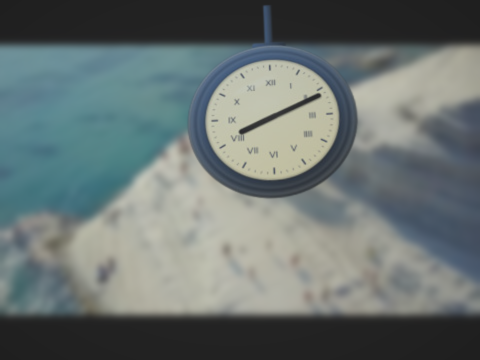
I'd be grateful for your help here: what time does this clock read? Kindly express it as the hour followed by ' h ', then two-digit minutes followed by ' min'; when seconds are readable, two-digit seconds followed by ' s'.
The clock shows 8 h 11 min
